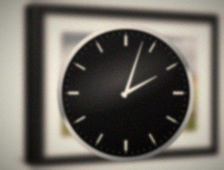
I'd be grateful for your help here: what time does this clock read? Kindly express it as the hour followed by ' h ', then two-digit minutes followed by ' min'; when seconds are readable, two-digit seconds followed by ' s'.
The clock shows 2 h 03 min
